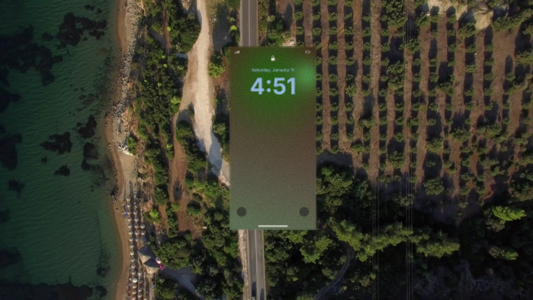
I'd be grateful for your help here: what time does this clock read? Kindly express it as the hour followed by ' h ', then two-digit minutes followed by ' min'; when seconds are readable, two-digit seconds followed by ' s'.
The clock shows 4 h 51 min
